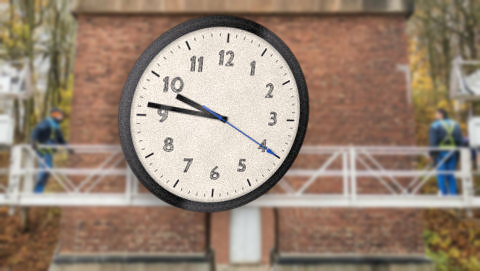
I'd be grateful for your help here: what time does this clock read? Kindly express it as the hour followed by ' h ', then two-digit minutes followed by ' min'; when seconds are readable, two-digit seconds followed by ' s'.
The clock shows 9 h 46 min 20 s
